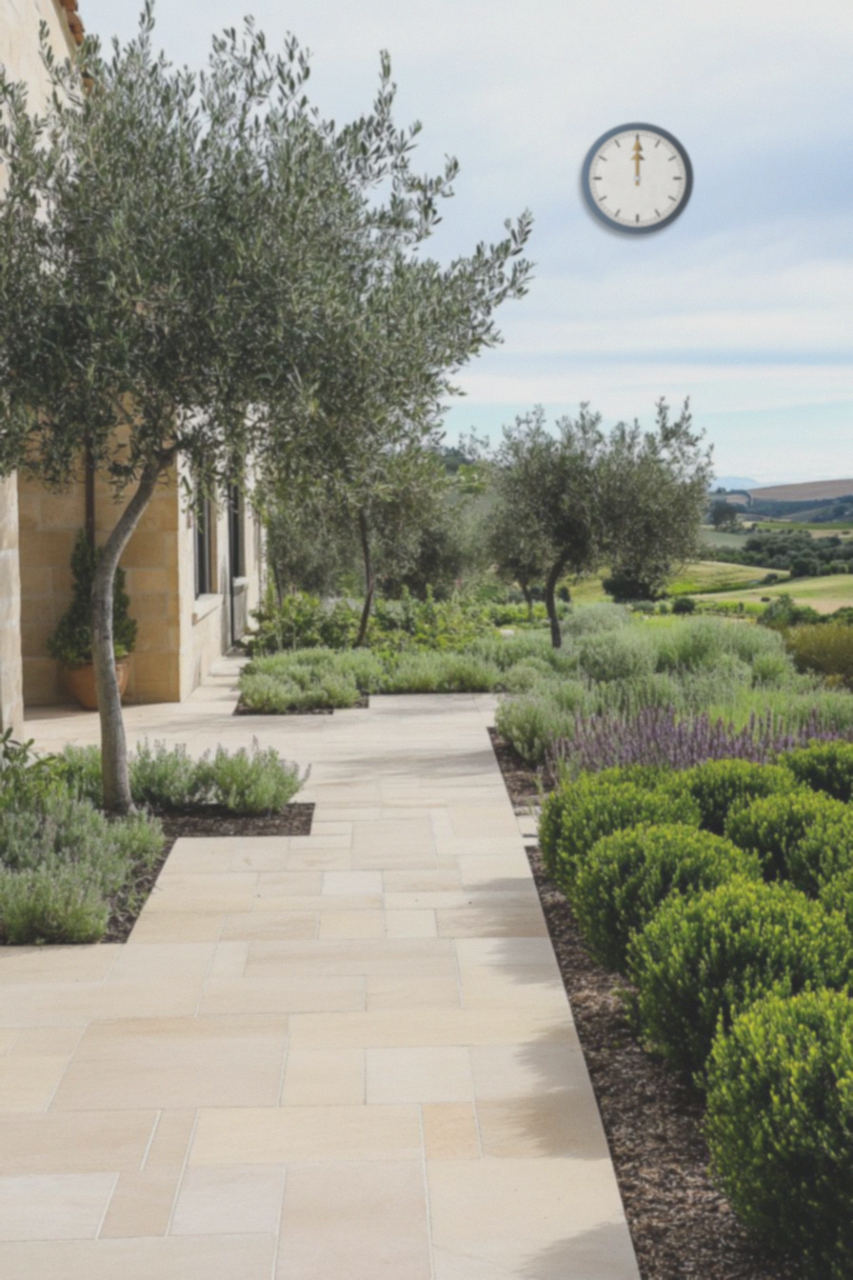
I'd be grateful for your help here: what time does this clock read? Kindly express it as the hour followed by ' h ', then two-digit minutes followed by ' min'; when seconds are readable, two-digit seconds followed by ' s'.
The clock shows 12 h 00 min
